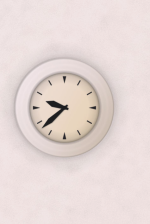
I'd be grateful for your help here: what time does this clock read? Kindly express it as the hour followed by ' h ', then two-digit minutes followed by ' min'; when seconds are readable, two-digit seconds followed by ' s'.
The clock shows 9 h 38 min
